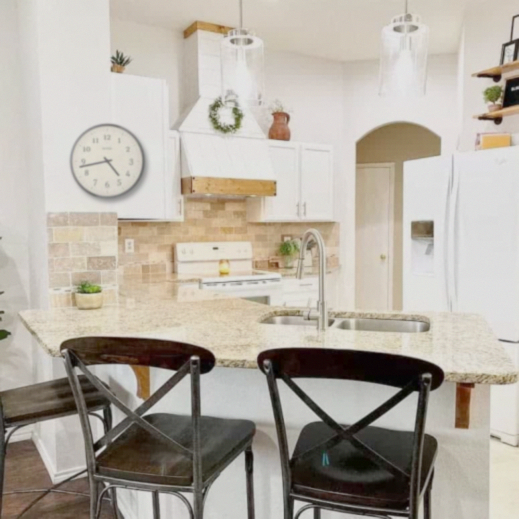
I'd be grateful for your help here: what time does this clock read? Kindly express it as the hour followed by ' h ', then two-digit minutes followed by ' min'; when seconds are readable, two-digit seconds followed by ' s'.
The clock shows 4 h 43 min
